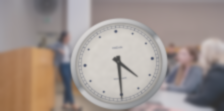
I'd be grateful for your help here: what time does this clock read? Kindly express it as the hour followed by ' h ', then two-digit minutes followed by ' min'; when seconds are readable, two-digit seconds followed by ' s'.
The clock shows 4 h 30 min
